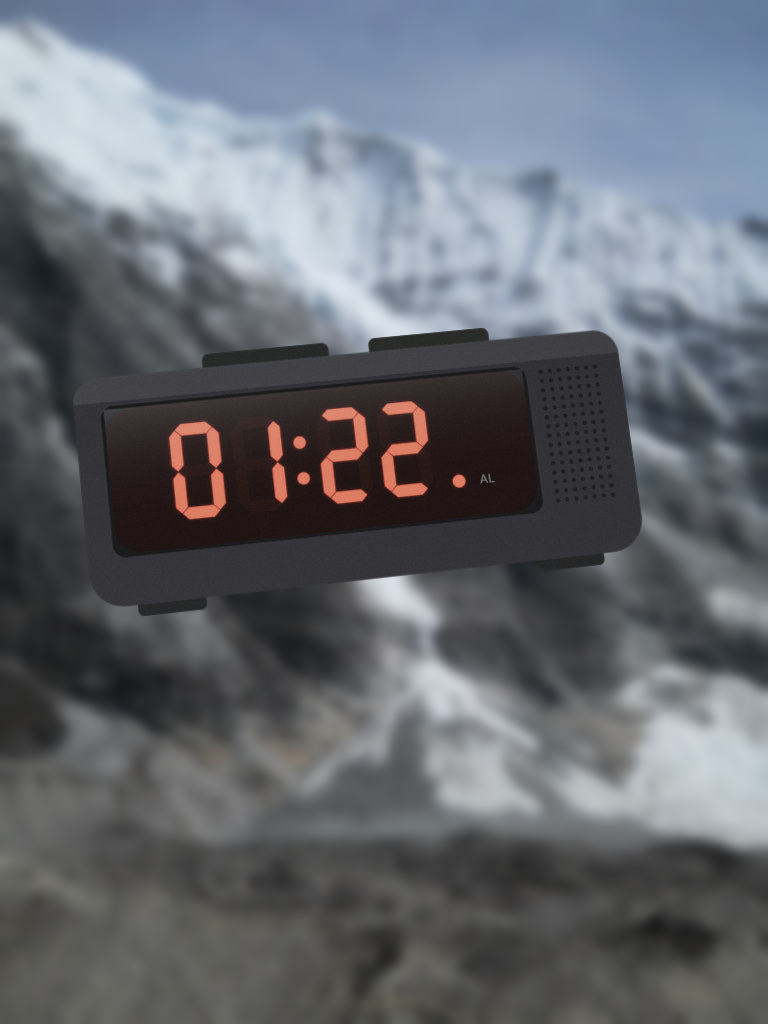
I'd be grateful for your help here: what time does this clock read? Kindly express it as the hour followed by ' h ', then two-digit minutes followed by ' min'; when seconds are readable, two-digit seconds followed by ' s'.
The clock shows 1 h 22 min
